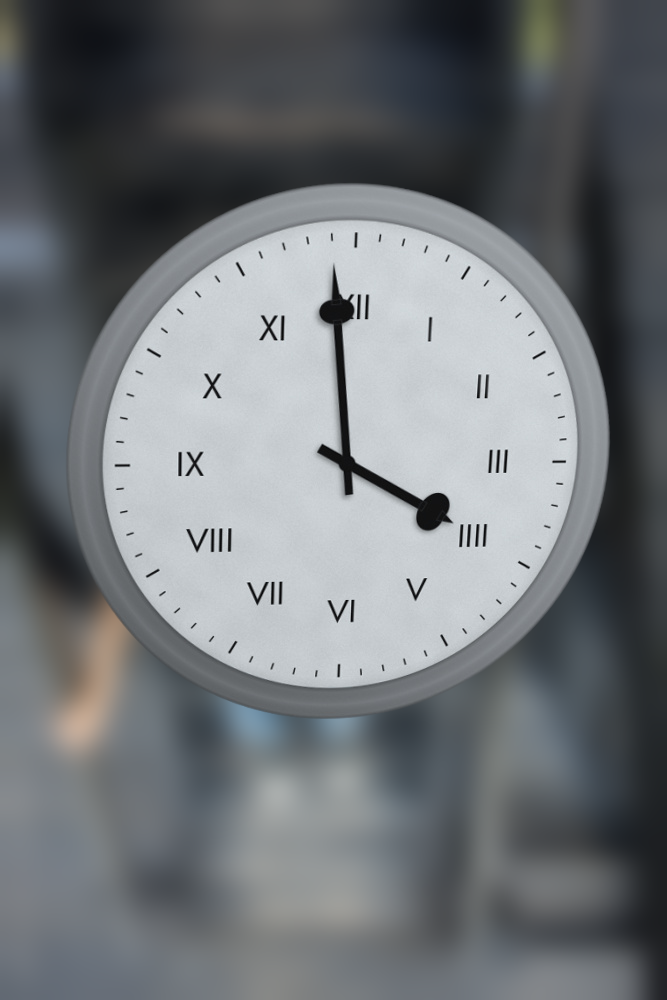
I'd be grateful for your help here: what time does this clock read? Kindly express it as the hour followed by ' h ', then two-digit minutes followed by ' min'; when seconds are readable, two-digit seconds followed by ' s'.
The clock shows 3 h 59 min
